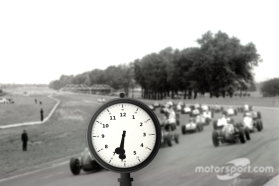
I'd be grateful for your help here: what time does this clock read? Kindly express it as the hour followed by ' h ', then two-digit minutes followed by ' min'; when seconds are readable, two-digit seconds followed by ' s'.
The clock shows 6 h 31 min
